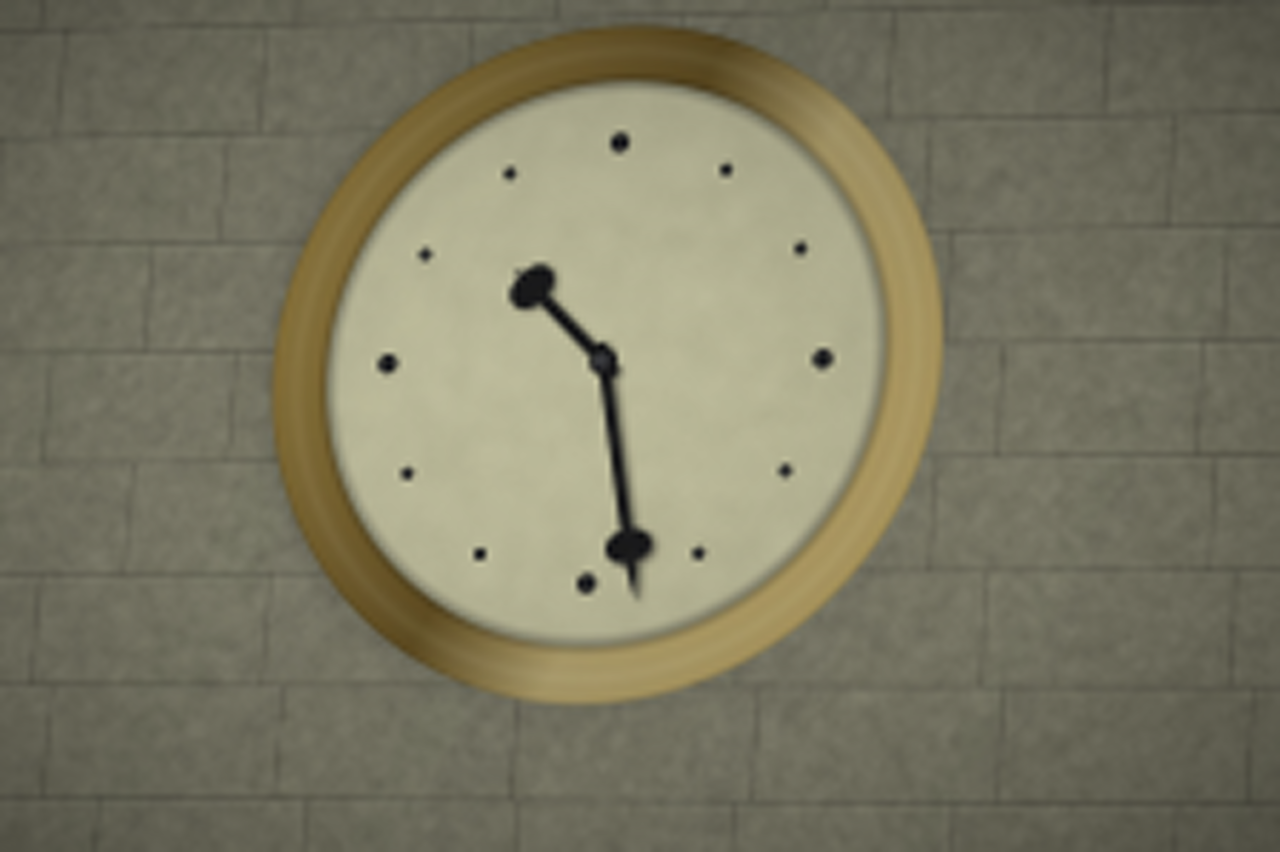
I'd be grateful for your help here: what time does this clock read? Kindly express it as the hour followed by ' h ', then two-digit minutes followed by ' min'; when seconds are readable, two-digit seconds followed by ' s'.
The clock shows 10 h 28 min
